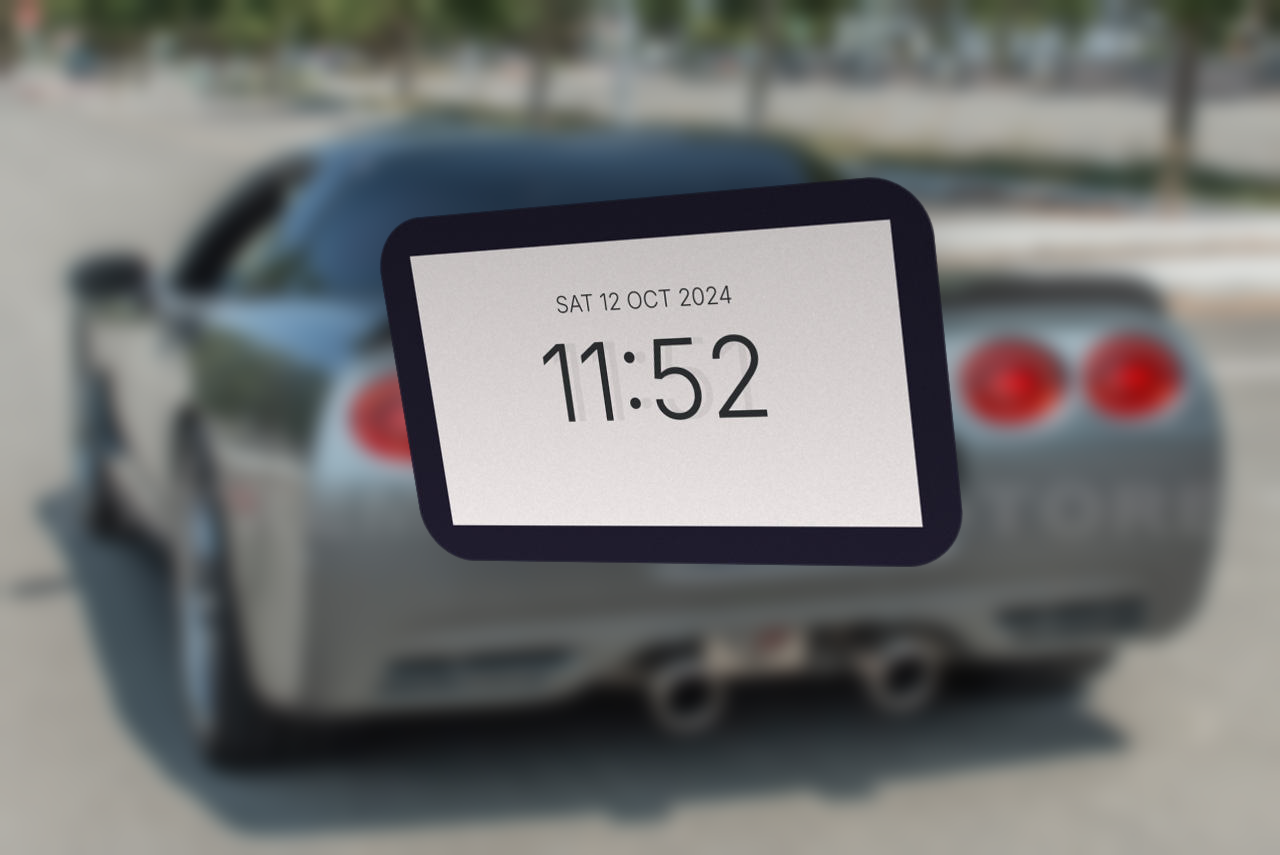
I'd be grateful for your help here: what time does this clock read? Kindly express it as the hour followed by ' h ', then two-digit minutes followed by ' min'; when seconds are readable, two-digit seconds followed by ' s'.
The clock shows 11 h 52 min
